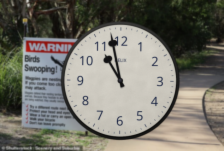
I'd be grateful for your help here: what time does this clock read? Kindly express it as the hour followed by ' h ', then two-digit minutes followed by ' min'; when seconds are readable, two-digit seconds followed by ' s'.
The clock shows 10 h 58 min
